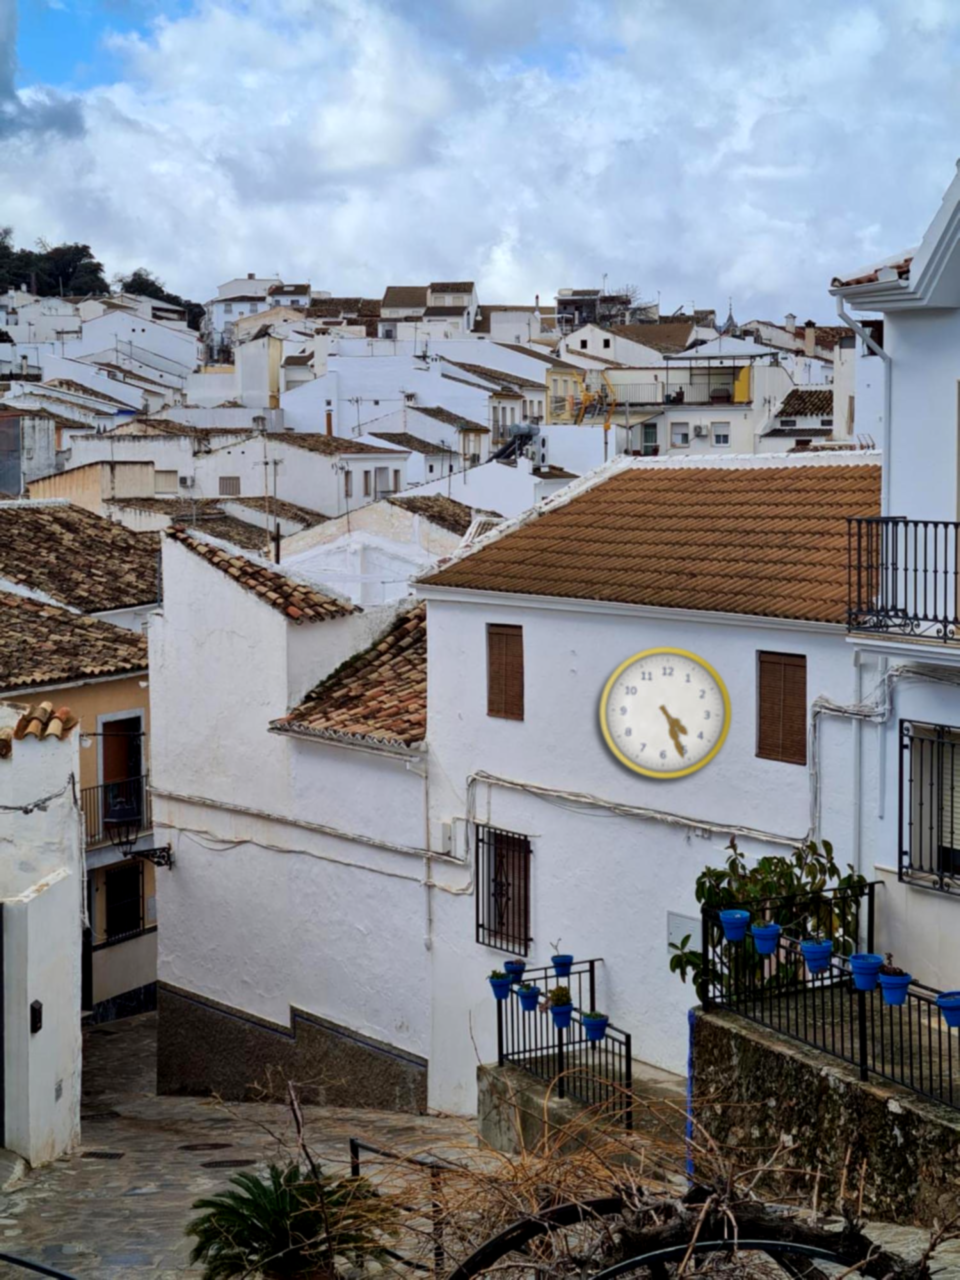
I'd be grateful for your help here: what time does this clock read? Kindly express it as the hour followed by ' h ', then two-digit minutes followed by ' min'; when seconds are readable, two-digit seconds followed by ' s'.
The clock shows 4 h 26 min
